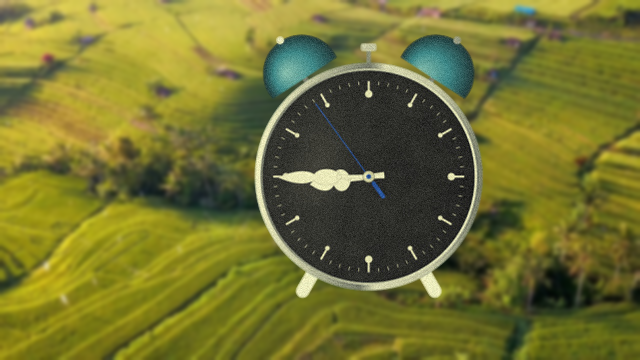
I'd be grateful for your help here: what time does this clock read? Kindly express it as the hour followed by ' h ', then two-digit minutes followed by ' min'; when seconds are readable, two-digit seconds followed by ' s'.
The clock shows 8 h 44 min 54 s
